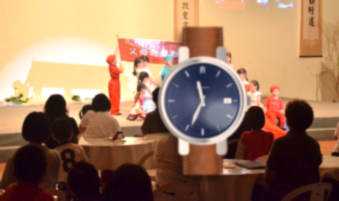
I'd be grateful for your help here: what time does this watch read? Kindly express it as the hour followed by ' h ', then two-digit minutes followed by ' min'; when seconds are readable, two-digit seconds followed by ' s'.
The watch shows 11 h 34 min
